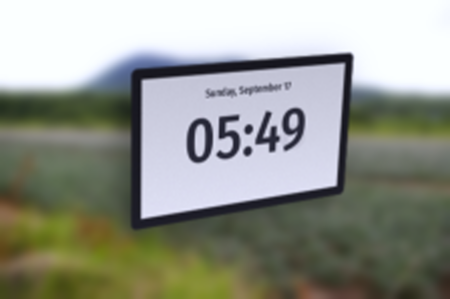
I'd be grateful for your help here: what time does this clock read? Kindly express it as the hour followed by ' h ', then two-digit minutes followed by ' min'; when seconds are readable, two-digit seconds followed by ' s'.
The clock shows 5 h 49 min
